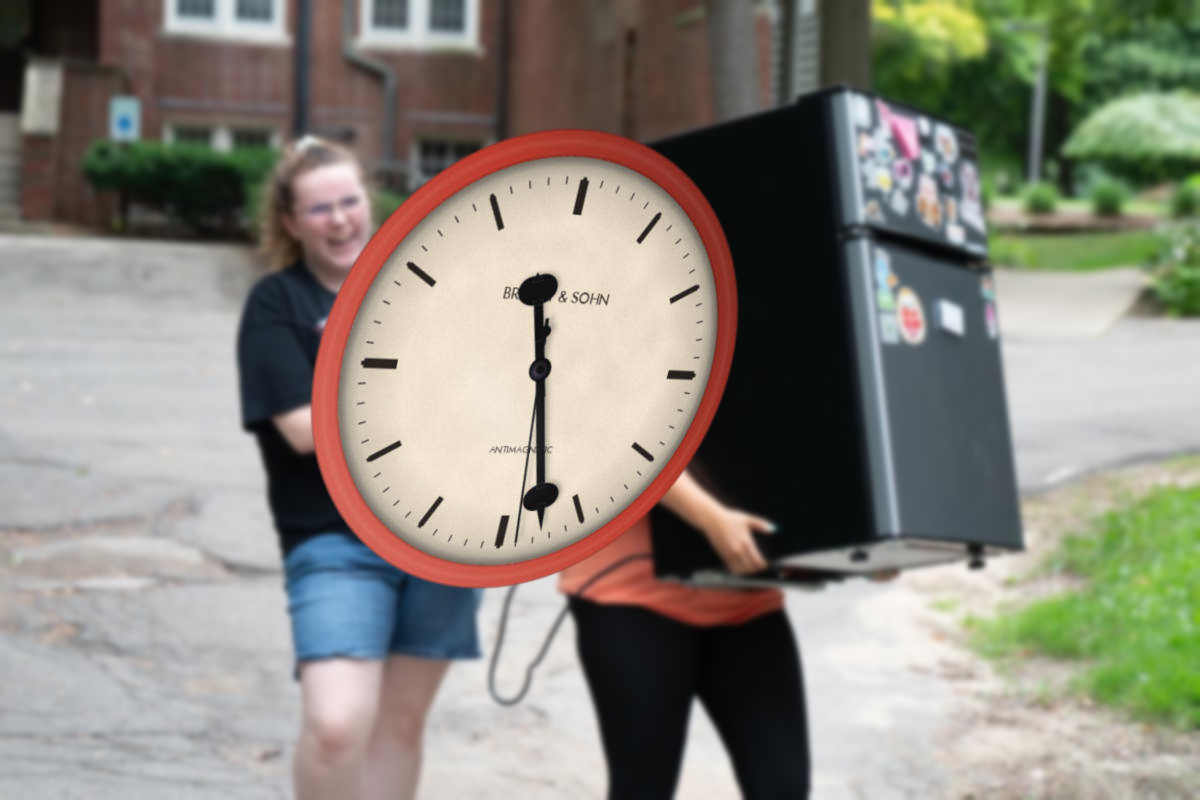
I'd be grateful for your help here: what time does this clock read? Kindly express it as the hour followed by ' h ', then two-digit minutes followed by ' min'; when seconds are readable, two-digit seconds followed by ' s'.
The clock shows 11 h 27 min 29 s
